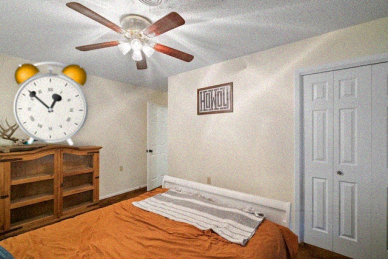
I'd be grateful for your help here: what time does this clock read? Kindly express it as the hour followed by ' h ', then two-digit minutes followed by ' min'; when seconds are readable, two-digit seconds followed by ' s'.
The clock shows 12 h 52 min
